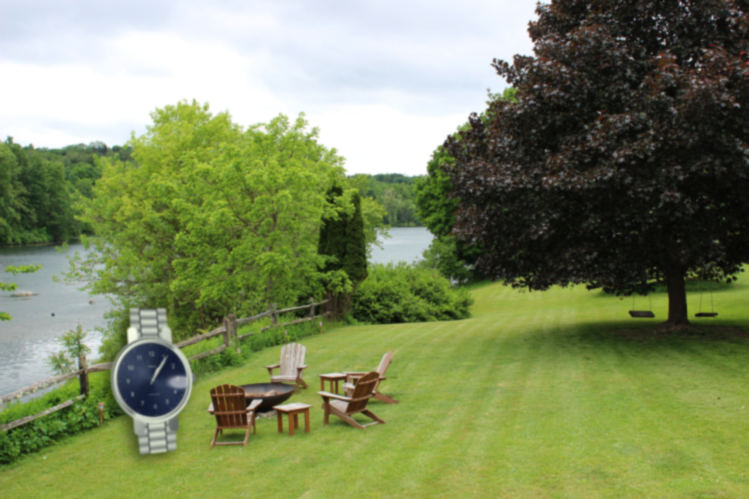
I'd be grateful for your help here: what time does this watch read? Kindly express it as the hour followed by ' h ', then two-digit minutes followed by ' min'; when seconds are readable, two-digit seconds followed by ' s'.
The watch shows 1 h 06 min
